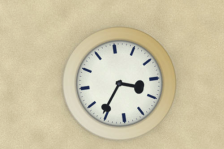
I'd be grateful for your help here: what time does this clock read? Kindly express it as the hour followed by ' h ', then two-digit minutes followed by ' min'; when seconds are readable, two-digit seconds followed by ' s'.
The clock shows 3 h 36 min
